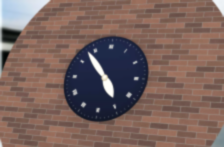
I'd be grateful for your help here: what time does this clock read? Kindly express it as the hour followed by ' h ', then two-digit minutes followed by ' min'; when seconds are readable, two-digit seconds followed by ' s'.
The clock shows 4 h 53 min
